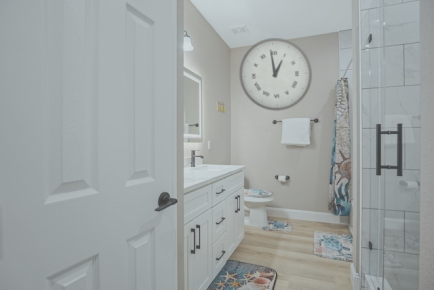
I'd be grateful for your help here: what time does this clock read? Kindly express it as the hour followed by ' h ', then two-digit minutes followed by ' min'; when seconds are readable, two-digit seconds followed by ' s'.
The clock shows 12 h 59 min
